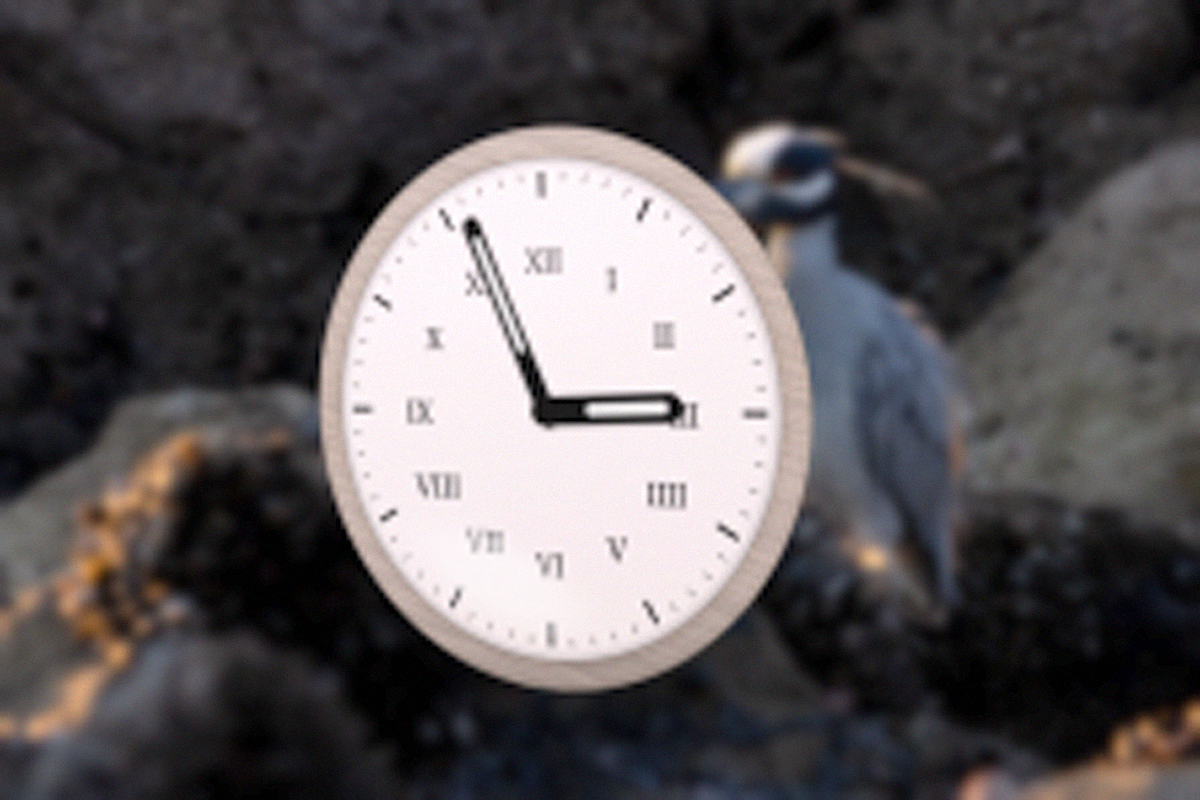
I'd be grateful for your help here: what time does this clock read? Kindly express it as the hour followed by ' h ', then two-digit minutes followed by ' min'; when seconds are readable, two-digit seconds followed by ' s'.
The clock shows 2 h 56 min
